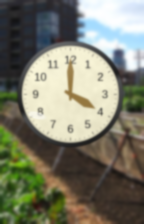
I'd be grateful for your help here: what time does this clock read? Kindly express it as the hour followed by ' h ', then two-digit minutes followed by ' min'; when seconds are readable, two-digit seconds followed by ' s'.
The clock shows 4 h 00 min
